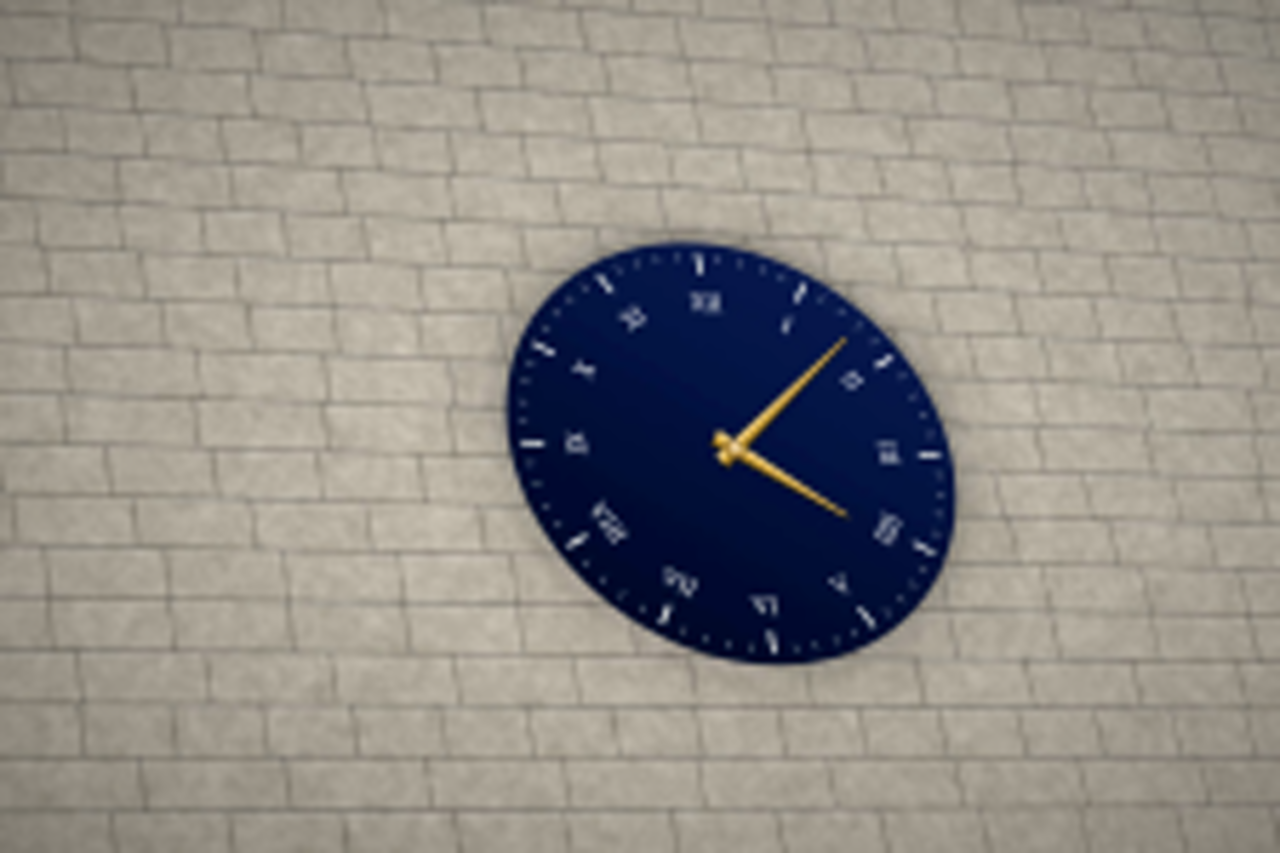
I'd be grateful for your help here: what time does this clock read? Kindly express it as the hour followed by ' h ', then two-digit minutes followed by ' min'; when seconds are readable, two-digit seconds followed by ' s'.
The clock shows 4 h 08 min
